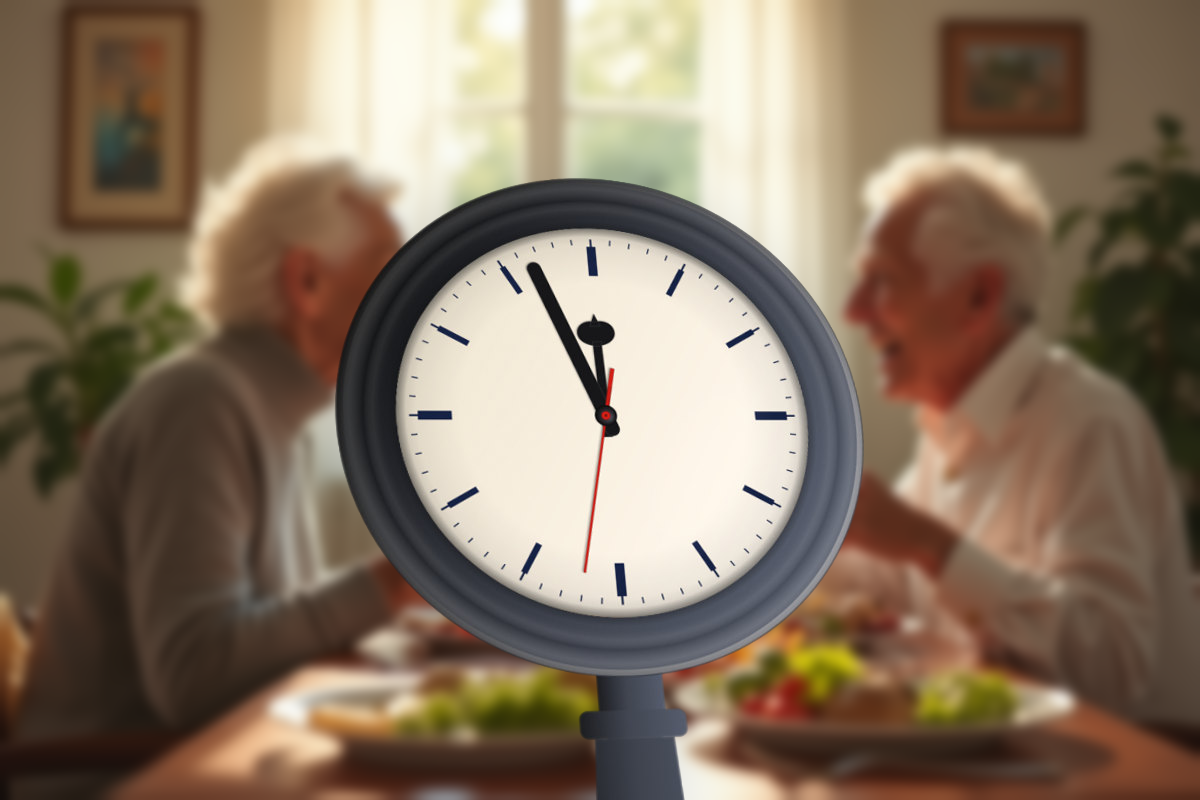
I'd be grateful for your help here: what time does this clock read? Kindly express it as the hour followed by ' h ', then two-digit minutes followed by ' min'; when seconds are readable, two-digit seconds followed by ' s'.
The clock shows 11 h 56 min 32 s
